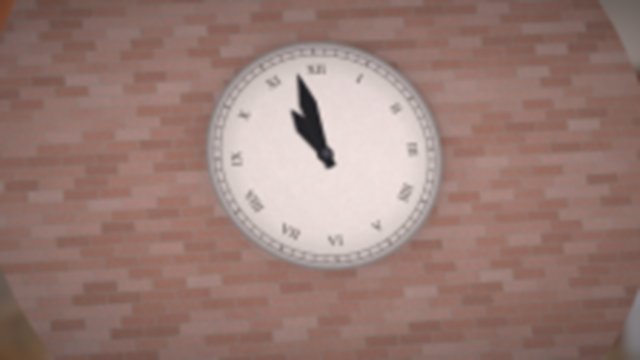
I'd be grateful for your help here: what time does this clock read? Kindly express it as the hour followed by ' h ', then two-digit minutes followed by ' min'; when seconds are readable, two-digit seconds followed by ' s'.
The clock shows 10 h 58 min
